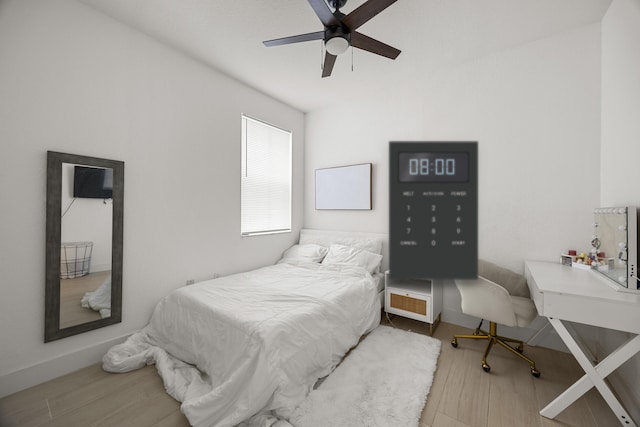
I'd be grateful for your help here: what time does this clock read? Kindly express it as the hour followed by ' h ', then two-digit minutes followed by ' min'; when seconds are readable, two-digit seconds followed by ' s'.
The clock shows 8 h 00 min
